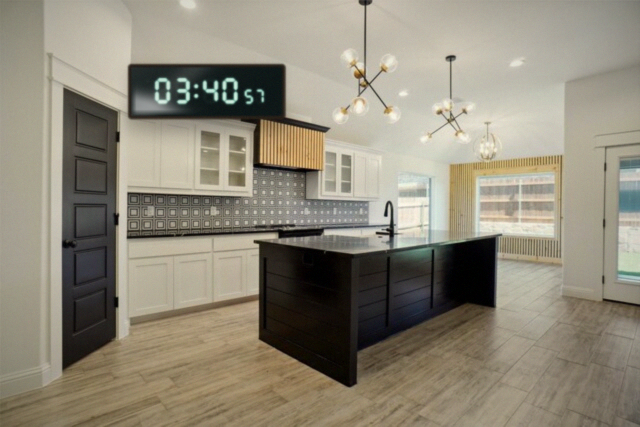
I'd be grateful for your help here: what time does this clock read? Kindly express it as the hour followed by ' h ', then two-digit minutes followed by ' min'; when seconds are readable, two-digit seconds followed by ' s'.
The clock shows 3 h 40 min 57 s
